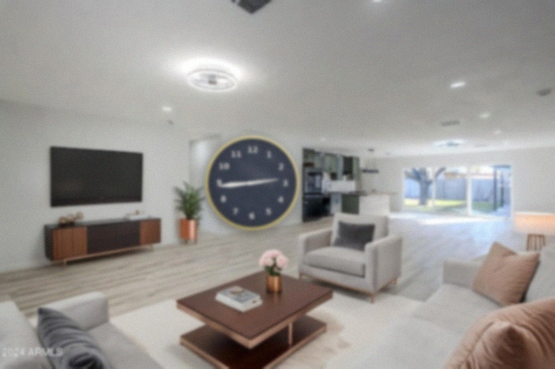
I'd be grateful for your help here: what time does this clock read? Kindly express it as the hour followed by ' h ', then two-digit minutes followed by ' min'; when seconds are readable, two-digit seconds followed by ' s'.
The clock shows 2 h 44 min
